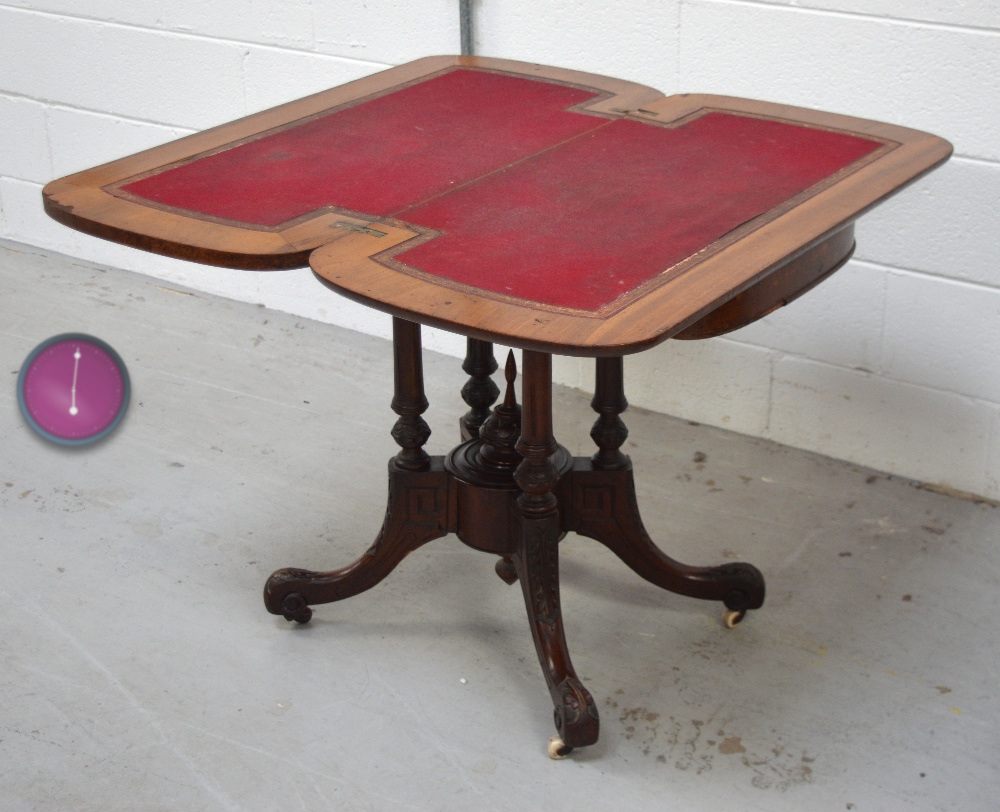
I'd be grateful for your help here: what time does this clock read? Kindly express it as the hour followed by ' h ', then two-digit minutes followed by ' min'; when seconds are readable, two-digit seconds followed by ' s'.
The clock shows 6 h 01 min
